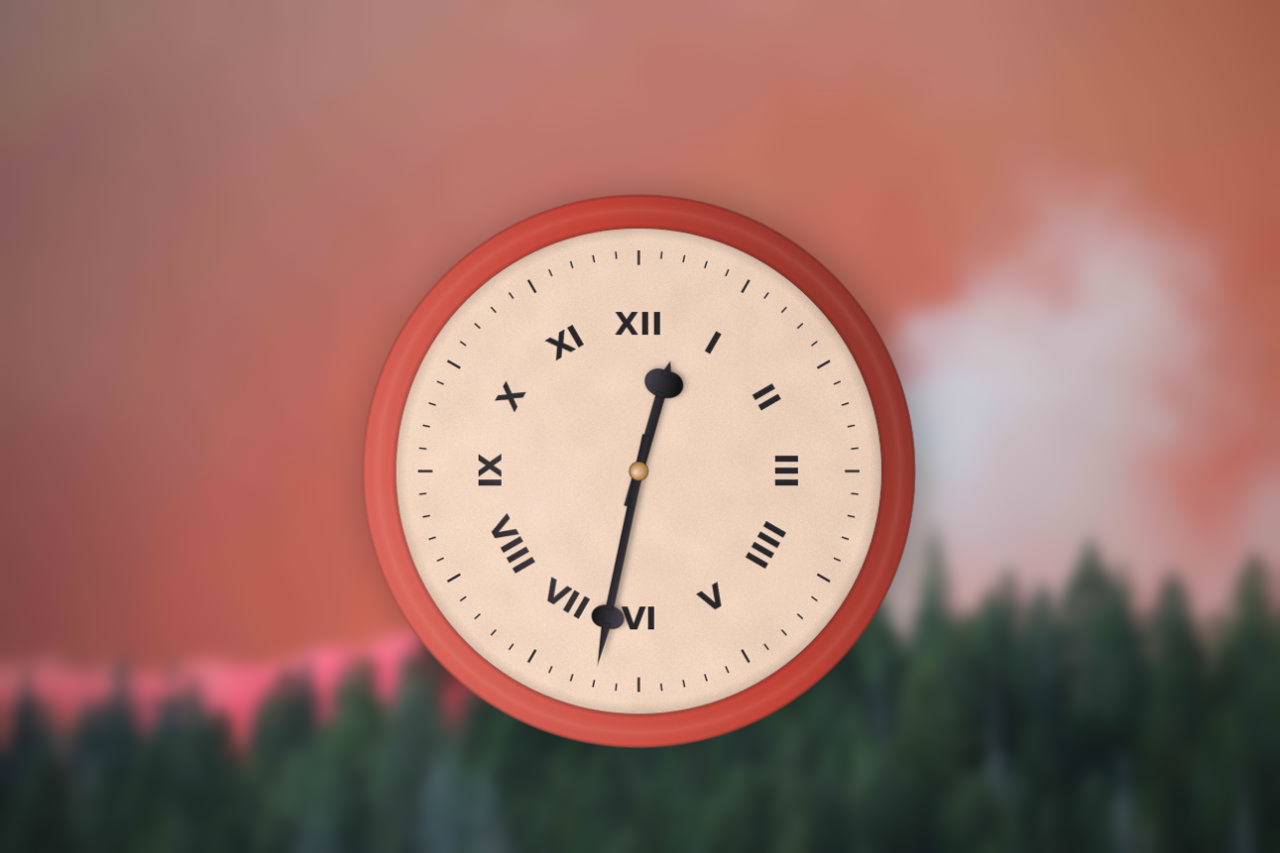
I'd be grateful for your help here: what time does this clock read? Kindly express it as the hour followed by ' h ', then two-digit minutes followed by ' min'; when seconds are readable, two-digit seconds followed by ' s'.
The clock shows 12 h 32 min
